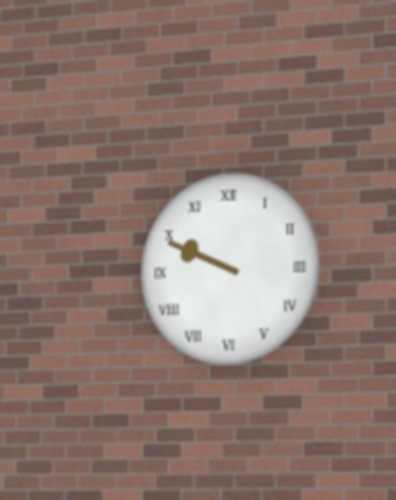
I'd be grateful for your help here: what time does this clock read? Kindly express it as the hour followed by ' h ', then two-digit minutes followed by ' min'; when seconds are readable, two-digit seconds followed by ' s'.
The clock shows 9 h 49 min
